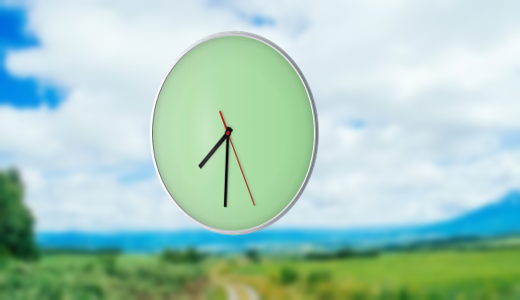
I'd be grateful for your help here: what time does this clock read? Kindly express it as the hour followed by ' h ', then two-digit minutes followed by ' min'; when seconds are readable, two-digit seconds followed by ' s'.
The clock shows 7 h 30 min 26 s
